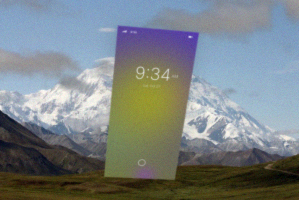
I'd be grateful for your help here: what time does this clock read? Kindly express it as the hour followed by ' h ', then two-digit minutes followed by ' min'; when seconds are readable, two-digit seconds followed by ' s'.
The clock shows 9 h 34 min
